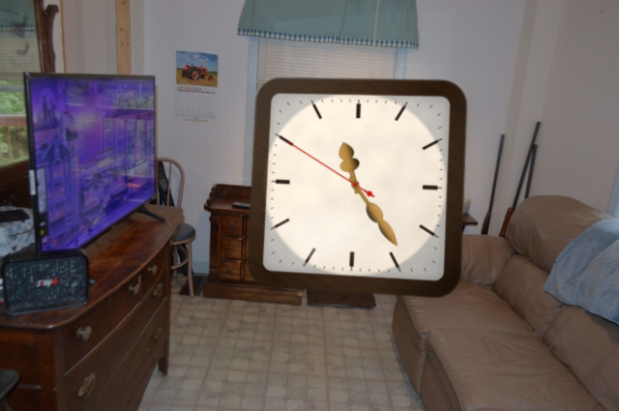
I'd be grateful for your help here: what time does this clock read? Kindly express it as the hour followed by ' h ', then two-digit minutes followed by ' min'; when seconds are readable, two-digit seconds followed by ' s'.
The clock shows 11 h 23 min 50 s
